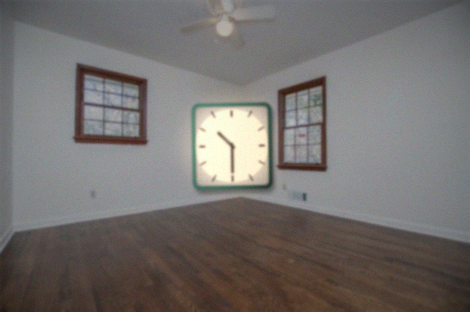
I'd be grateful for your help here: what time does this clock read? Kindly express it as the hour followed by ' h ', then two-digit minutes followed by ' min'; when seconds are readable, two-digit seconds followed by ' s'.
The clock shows 10 h 30 min
